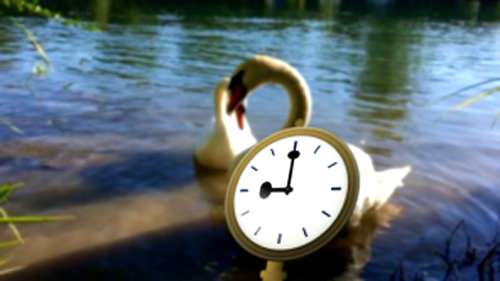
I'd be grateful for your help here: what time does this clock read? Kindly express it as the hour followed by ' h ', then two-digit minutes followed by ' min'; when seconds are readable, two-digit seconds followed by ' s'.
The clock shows 9 h 00 min
